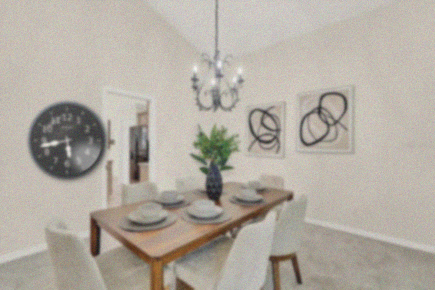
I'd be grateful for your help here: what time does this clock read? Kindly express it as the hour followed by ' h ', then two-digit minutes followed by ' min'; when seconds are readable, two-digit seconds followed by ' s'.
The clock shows 5 h 43 min
